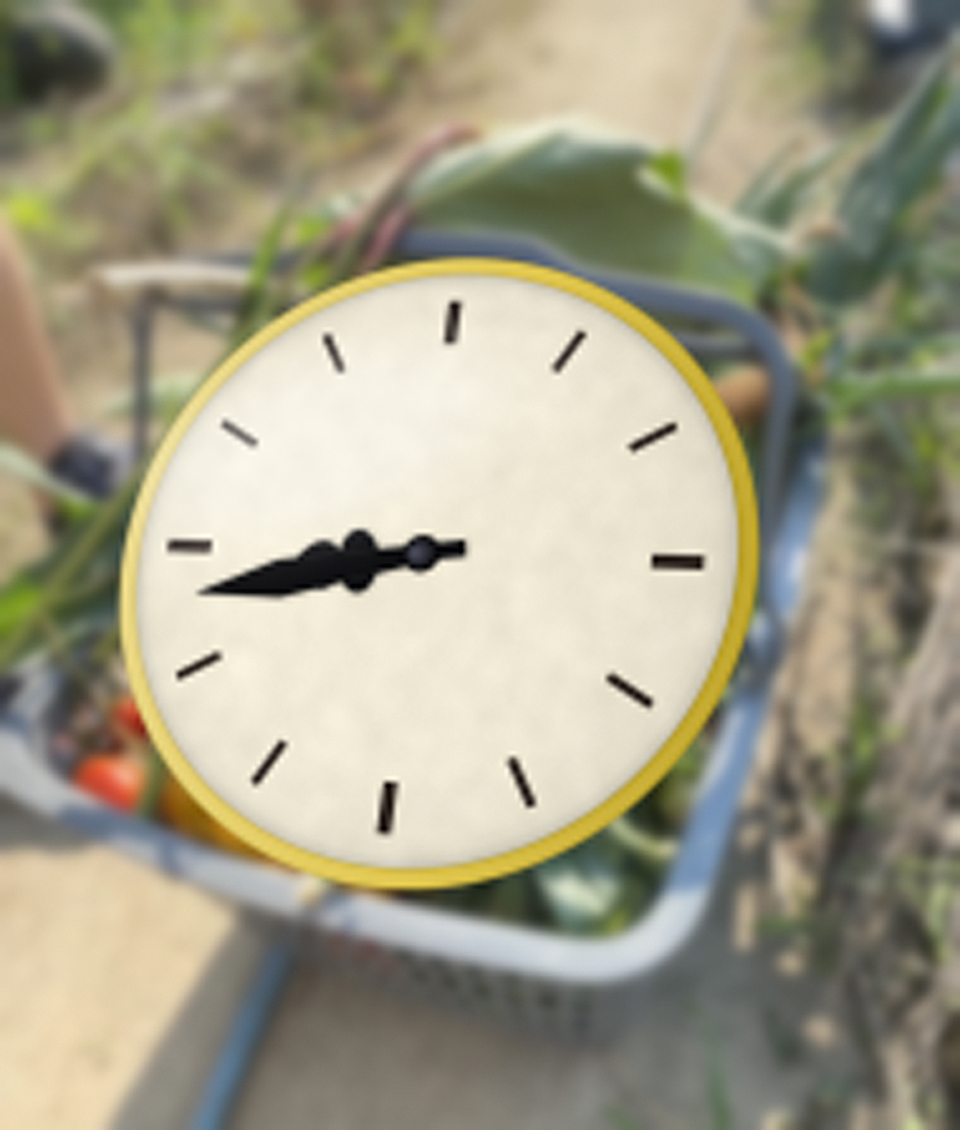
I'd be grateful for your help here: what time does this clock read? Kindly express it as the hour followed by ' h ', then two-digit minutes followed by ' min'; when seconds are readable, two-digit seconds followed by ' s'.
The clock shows 8 h 43 min
